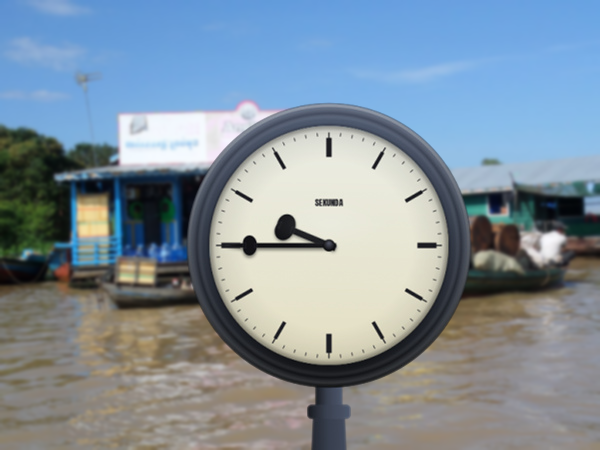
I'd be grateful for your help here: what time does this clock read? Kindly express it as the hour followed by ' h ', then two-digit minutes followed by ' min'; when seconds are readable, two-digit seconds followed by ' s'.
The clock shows 9 h 45 min
